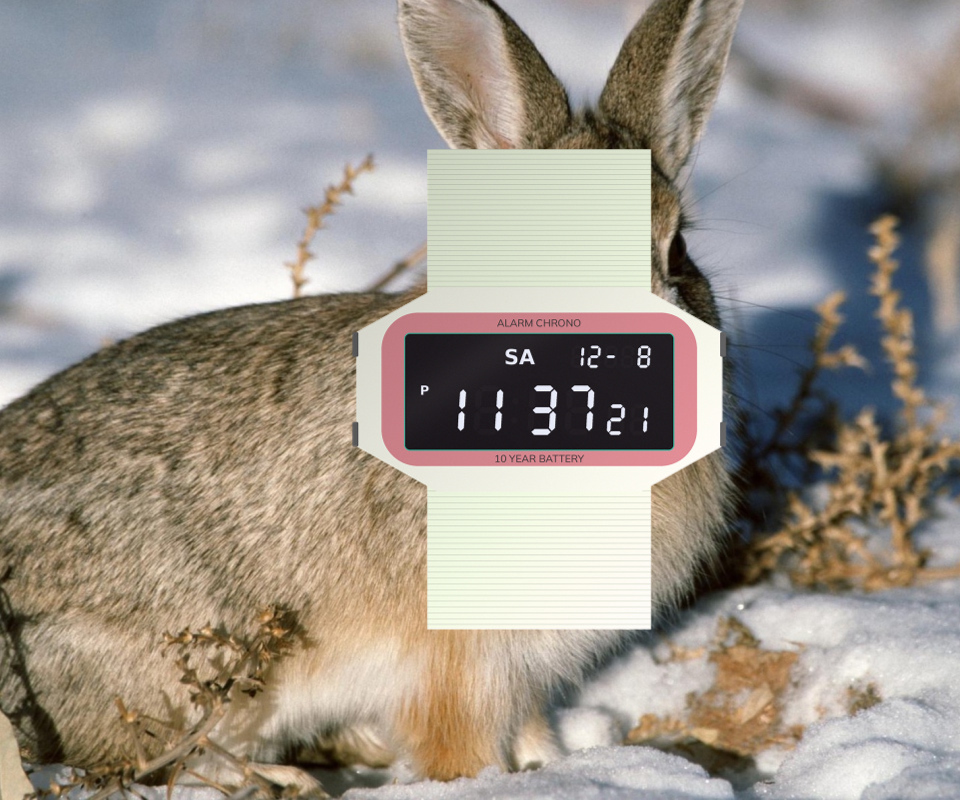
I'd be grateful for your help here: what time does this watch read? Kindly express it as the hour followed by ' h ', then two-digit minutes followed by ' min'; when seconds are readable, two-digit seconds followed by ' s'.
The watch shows 11 h 37 min 21 s
